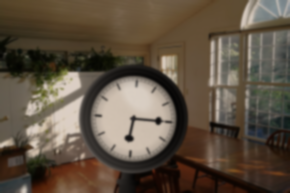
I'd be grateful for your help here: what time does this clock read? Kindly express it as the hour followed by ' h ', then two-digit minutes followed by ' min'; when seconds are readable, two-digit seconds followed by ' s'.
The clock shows 6 h 15 min
